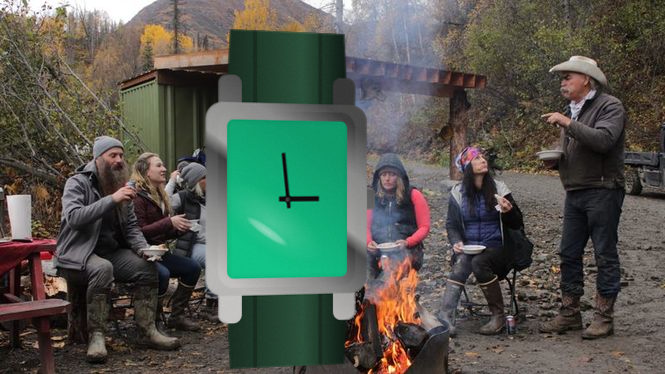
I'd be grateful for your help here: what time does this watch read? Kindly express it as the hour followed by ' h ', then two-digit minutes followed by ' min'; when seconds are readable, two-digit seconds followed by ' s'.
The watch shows 2 h 59 min
